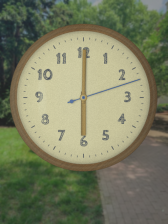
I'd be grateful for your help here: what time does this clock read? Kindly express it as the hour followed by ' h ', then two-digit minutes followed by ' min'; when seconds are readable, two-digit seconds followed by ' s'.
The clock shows 6 h 00 min 12 s
